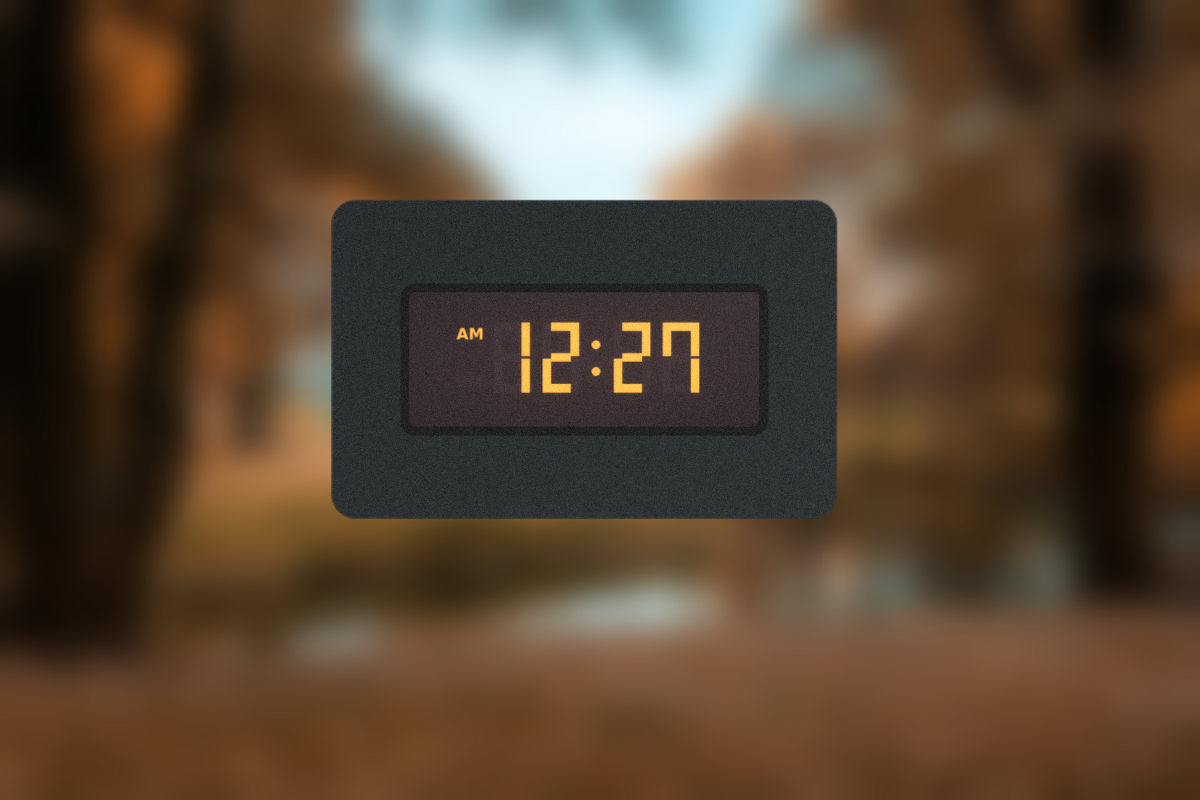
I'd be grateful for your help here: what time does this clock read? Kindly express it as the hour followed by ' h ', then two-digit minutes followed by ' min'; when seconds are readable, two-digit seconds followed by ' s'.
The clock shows 12 h 27 min
